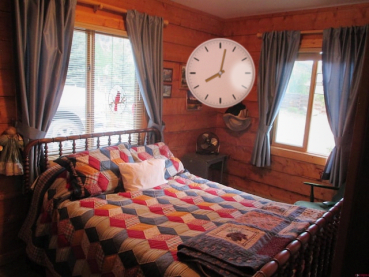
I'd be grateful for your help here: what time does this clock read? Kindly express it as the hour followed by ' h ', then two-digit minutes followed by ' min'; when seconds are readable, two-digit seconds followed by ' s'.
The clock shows 8 h 02 min
